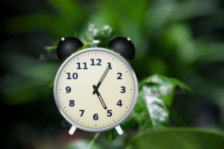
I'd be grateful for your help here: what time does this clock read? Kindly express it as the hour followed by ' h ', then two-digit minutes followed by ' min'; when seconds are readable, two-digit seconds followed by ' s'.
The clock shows 5 h 05 min
